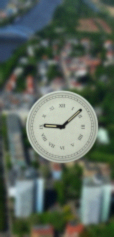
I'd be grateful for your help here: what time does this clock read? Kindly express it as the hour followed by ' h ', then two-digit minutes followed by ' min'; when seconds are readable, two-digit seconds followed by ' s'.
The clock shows 9 h 08 min
